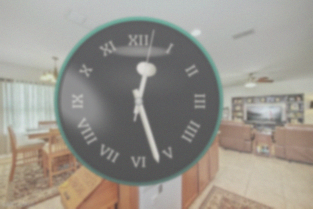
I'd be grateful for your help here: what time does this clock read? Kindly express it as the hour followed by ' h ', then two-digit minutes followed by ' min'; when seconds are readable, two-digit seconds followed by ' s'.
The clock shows 12 h 27 min 02 s
